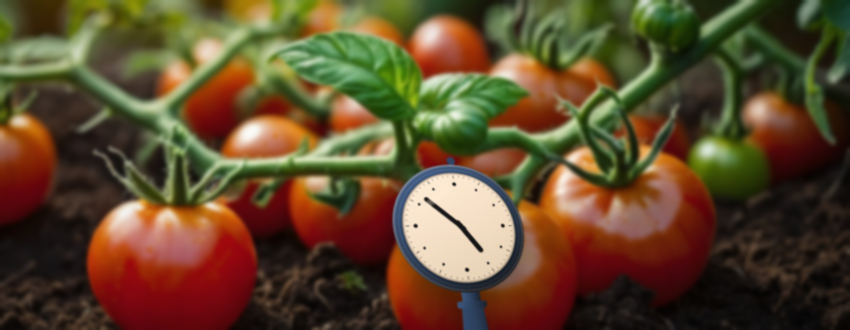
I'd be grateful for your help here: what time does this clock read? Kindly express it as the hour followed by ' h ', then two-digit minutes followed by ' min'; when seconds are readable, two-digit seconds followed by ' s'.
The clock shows 4 h 52 min
